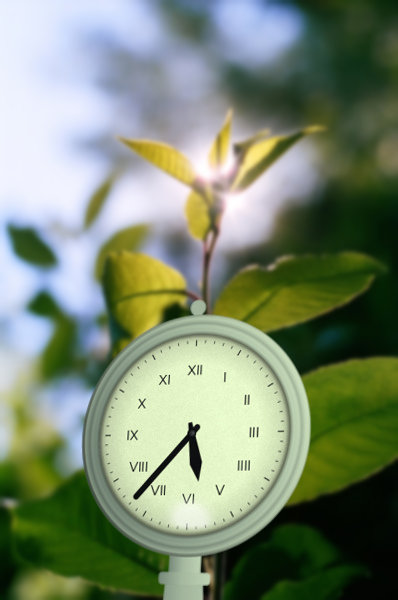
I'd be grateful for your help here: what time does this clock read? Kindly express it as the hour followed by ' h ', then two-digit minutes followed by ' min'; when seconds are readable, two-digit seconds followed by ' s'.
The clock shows 5 h 37 min
